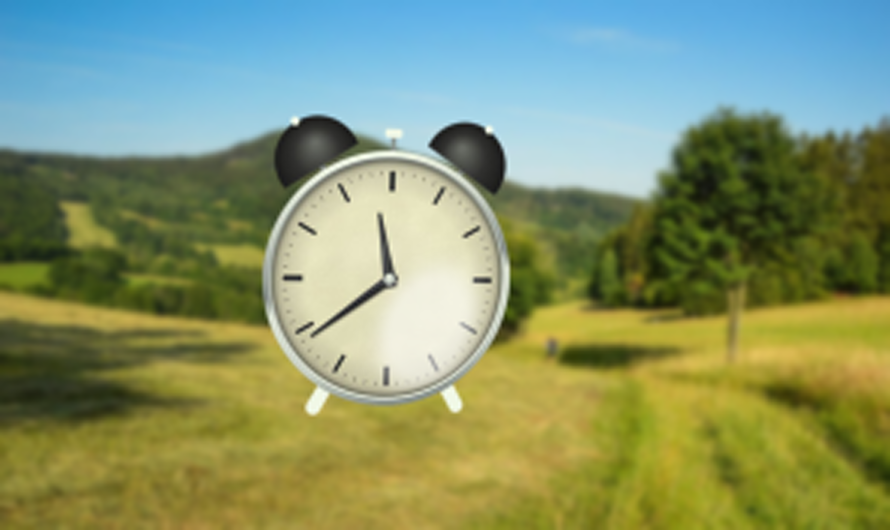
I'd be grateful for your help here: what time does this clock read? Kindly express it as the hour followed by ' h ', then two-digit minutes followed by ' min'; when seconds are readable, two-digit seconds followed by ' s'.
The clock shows 11 h 39 min
